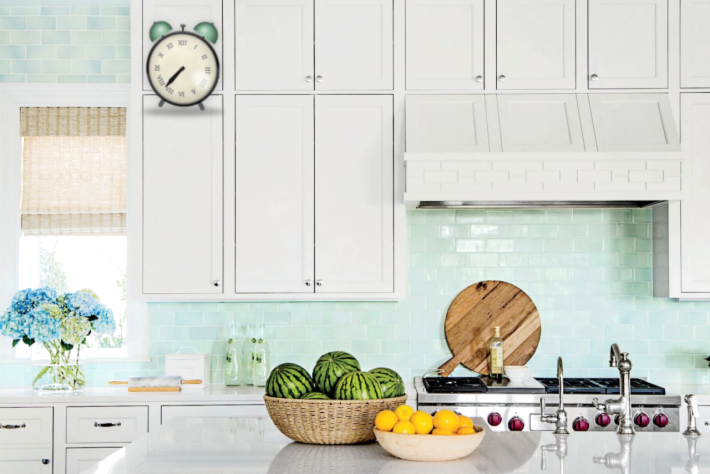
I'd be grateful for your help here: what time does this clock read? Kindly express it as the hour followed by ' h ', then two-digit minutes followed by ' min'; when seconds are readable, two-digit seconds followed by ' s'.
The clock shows 7 h 37 min
